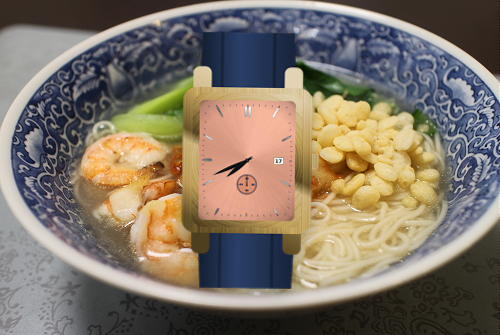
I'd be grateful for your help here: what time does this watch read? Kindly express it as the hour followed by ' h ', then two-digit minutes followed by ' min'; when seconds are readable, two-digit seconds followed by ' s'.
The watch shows 7 h 41 min
